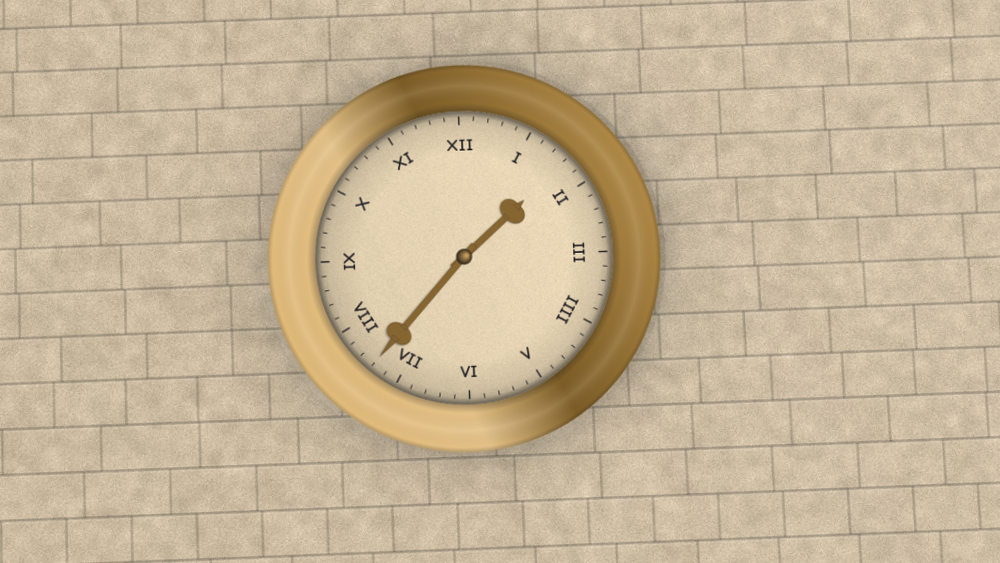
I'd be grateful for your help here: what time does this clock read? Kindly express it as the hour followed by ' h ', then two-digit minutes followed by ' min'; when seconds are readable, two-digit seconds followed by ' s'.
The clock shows 1 h 37 min
